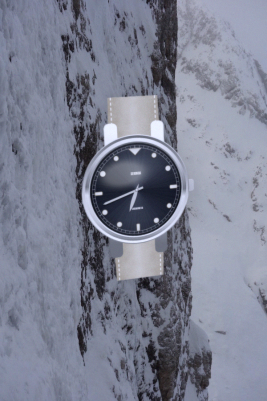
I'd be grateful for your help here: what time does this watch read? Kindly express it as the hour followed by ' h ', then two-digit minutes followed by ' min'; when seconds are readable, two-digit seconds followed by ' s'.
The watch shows 6 h 42 min
